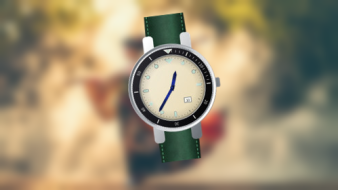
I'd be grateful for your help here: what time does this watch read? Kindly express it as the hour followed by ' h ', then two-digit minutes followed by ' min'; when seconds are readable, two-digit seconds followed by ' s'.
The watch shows 12 h 36 min
